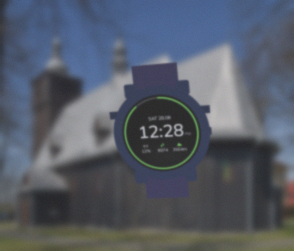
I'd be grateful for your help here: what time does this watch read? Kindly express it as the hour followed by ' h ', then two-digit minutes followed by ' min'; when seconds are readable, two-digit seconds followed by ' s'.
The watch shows 12 h 28 min
